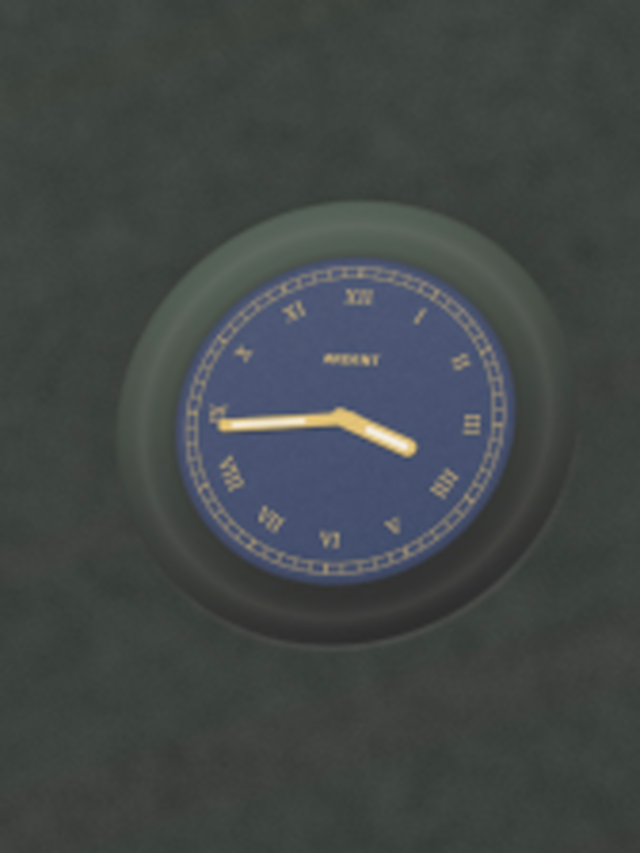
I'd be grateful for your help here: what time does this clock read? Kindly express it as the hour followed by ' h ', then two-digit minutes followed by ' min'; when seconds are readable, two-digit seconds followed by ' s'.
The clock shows 3 h 44 min
